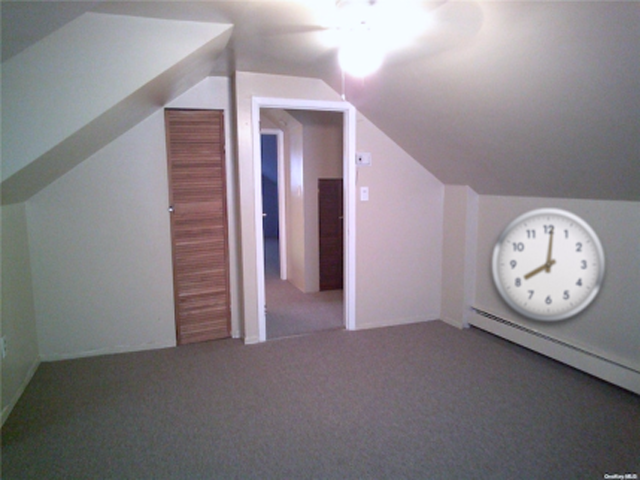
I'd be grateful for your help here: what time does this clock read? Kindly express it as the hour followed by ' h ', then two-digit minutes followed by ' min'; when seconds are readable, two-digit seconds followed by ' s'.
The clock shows 8 h 01 min
